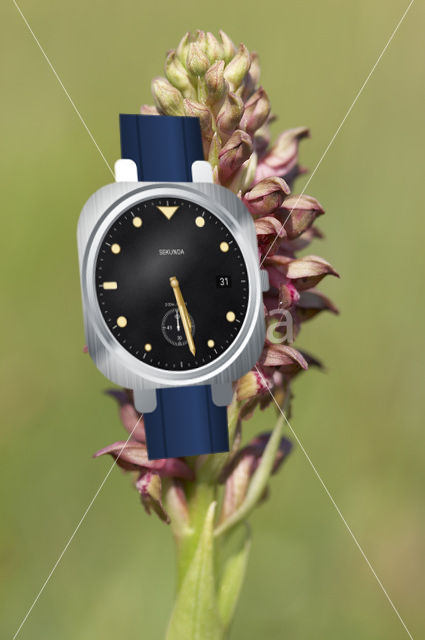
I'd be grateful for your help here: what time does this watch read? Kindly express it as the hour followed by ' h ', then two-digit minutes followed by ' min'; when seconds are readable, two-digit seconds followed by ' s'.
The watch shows 5 h 28 min
